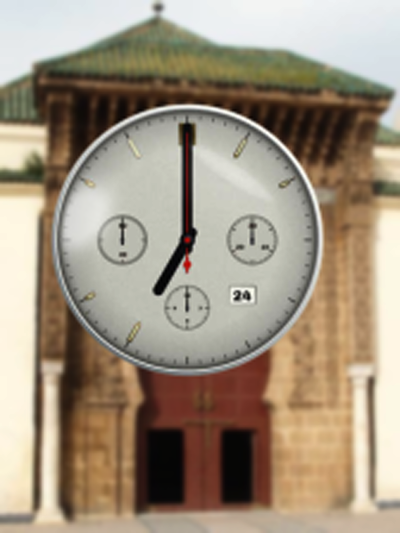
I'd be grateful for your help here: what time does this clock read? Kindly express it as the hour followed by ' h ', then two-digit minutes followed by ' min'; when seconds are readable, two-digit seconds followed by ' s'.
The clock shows 7 h 00 min
